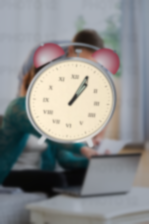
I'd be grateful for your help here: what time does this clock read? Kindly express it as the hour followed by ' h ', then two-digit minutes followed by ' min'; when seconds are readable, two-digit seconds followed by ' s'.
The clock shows 1 h 04 min
